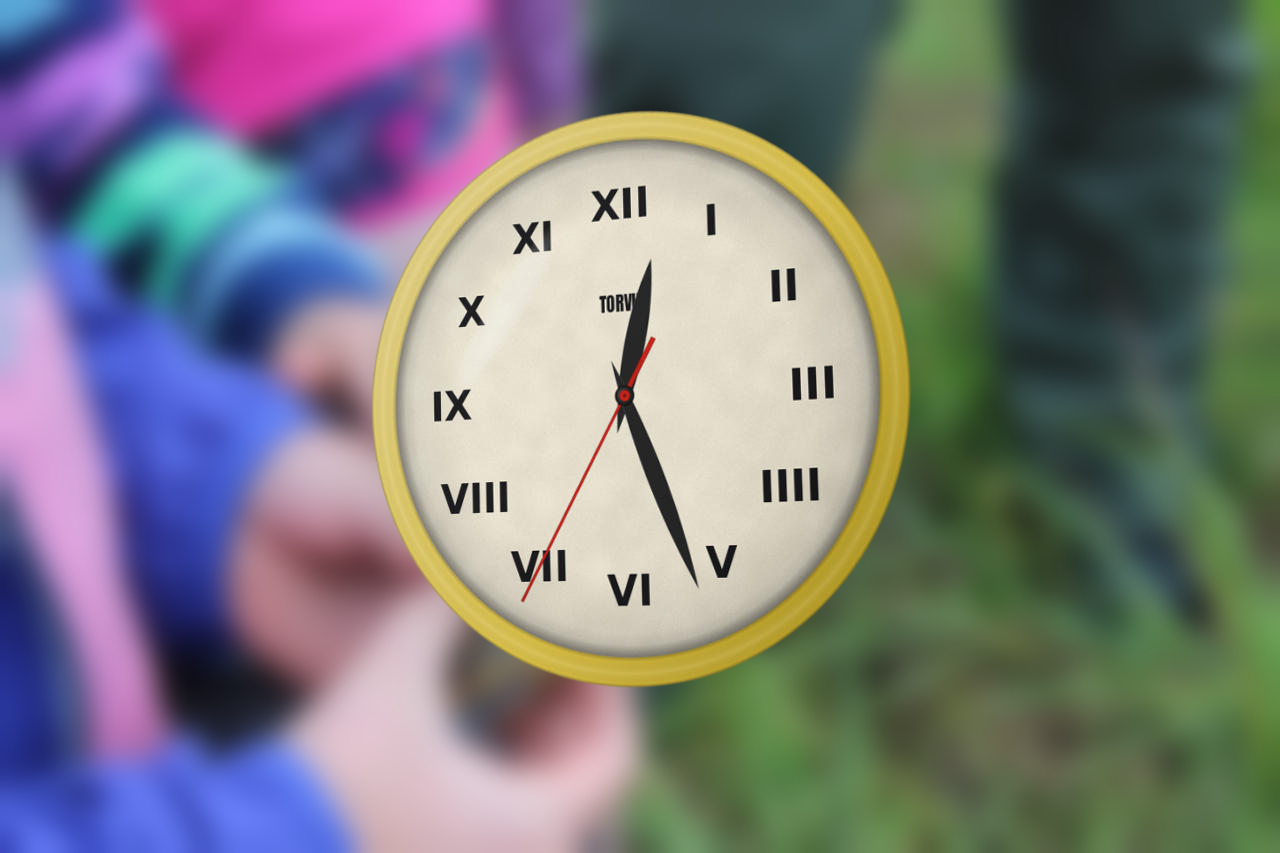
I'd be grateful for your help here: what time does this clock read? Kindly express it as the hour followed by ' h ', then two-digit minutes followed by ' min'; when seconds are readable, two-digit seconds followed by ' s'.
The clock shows 12 h 26 min 35 s
